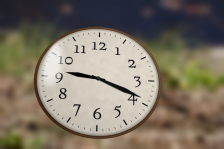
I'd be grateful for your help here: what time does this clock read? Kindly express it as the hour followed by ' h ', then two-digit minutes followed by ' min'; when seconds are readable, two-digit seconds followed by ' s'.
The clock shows 9 h 19 min
